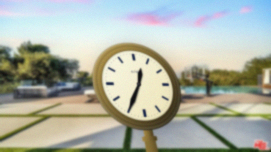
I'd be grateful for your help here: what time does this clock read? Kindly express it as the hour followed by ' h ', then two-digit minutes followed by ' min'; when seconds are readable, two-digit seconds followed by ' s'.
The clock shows 12 h 35 min
